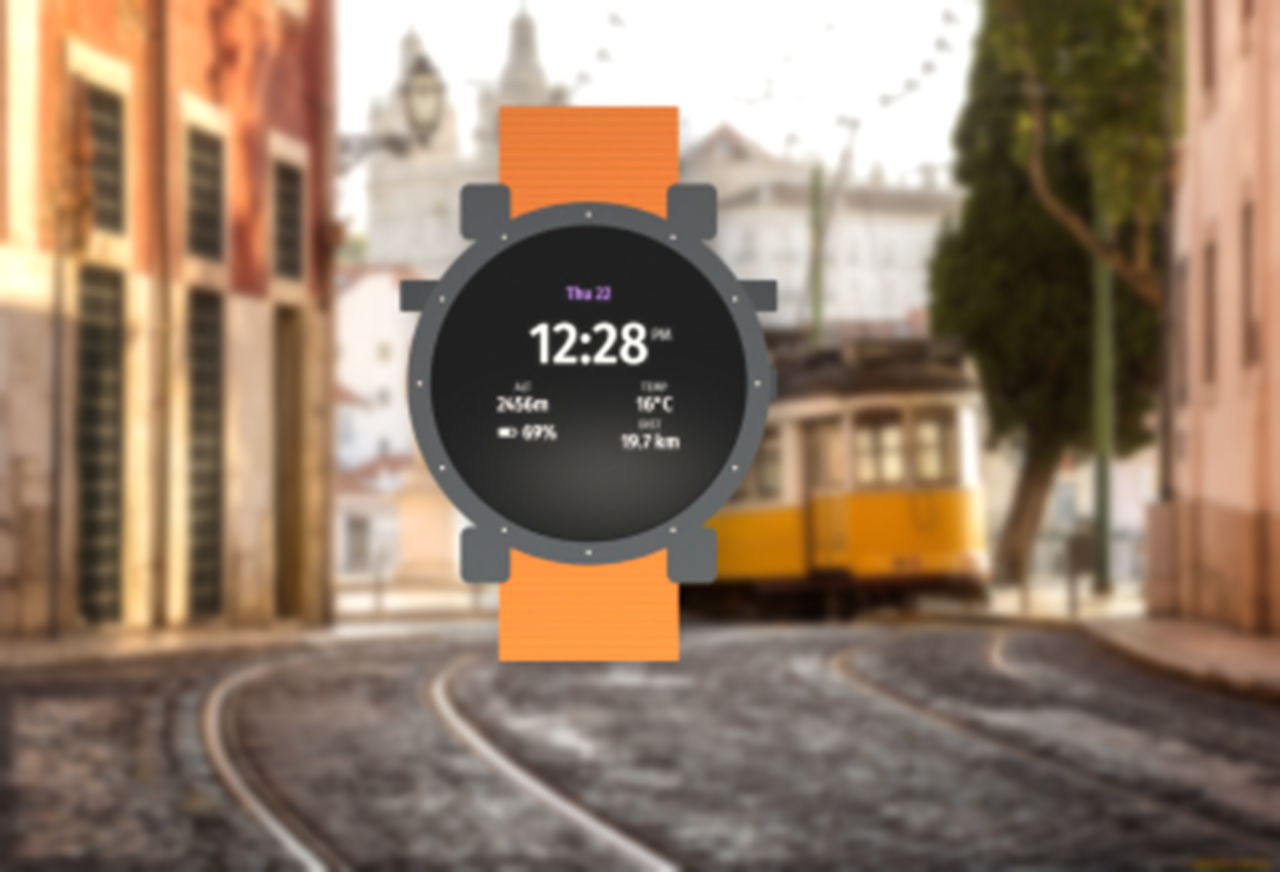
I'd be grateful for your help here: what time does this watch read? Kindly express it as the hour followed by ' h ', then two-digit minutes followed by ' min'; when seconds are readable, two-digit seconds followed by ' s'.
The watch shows 12 h 28 min
